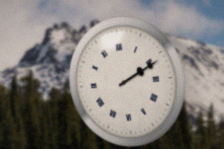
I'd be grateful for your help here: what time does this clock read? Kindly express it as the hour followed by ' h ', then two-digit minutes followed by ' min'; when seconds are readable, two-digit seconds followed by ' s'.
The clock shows 2 h 11 min
